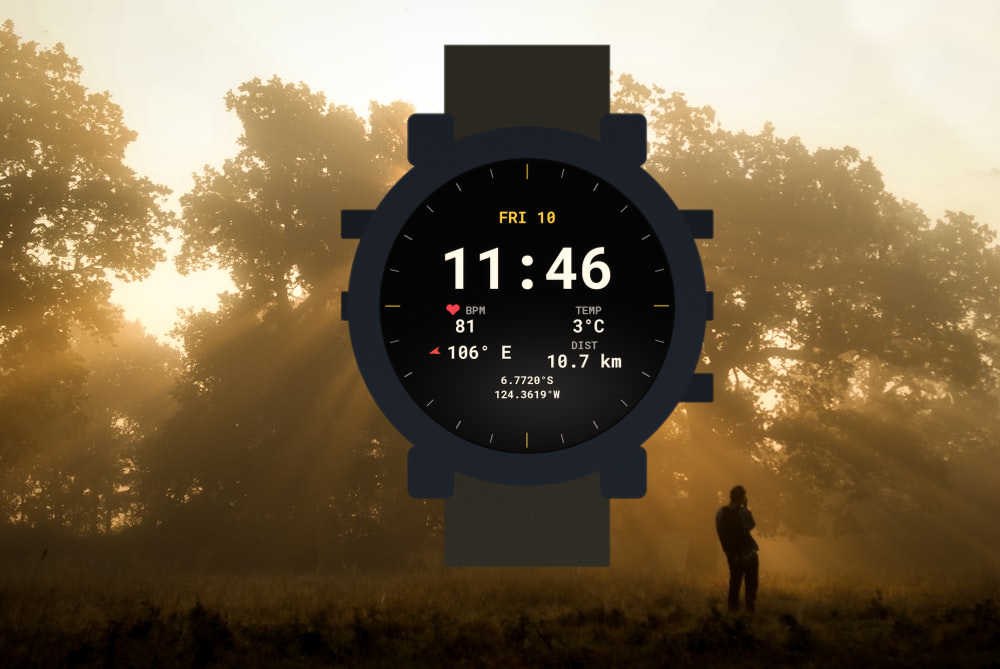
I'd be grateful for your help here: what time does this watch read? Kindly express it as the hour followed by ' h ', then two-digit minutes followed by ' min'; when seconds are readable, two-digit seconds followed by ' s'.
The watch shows 11 h 46 min
